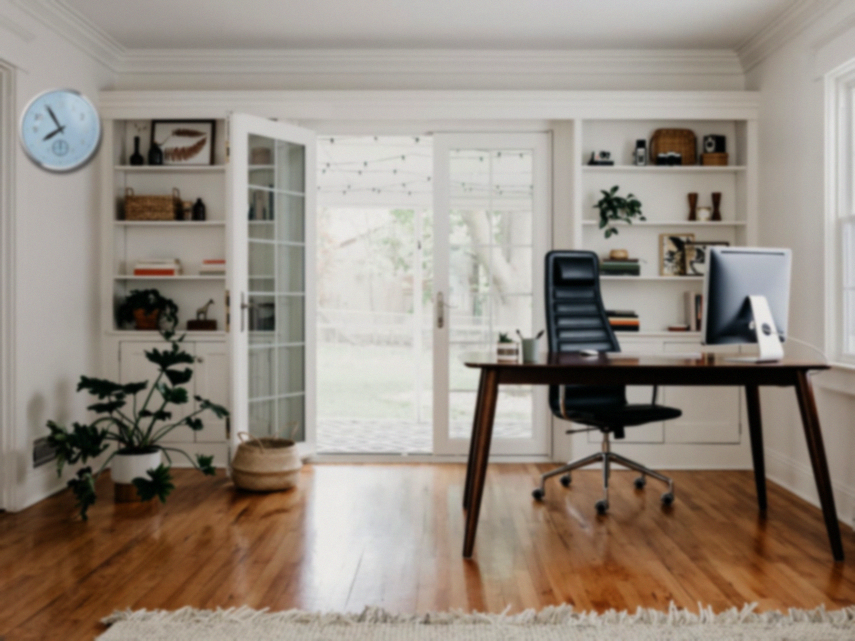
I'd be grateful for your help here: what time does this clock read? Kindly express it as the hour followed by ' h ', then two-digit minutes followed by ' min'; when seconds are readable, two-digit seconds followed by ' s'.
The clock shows 7 h 55 min
